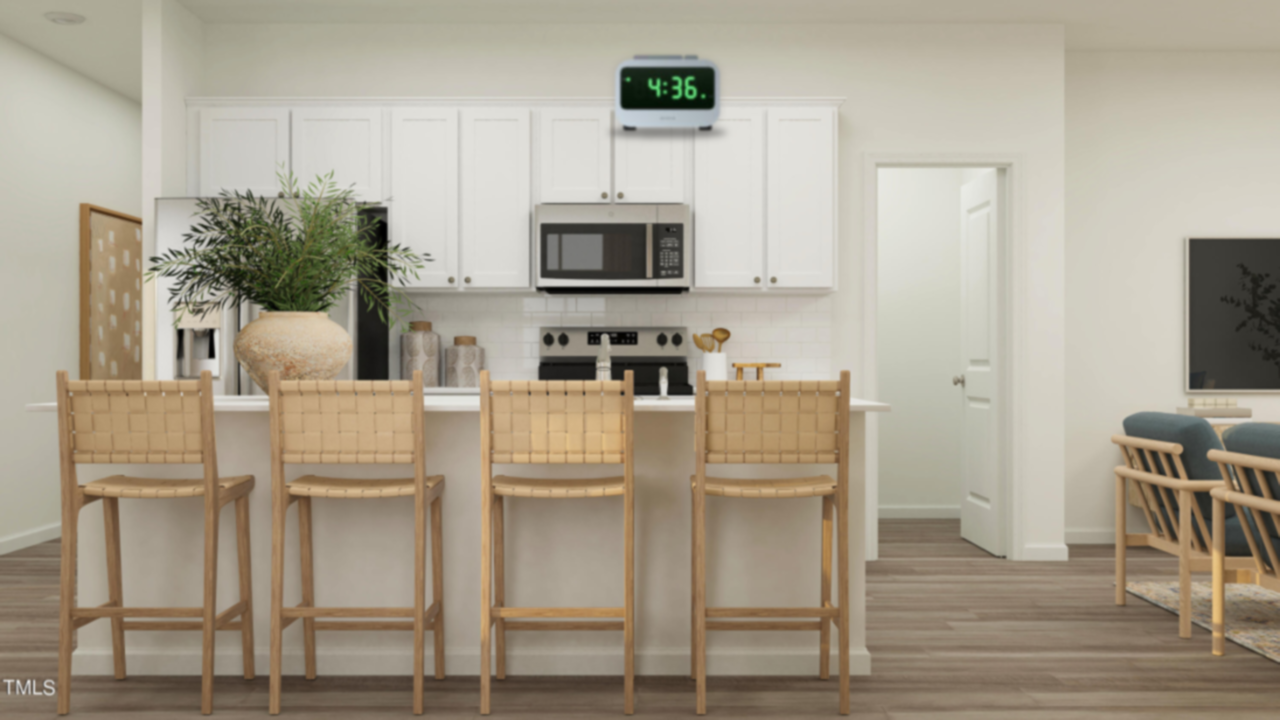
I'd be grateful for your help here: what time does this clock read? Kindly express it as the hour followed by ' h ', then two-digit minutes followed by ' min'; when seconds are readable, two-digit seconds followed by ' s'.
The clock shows 4 h 36 min
